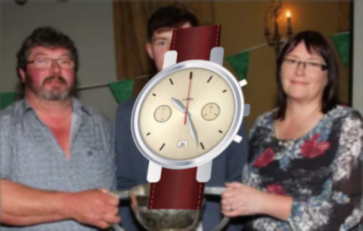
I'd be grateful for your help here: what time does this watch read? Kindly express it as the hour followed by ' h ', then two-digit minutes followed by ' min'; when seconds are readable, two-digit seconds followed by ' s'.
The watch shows 10 h 26 min
